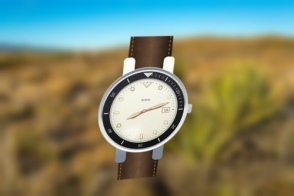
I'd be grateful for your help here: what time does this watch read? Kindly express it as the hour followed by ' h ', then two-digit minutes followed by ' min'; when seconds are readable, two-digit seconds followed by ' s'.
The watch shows 8 h 12 min
